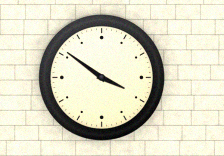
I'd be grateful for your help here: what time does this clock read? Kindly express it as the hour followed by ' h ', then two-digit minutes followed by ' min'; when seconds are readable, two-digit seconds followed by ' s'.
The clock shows 3 h 51 min
